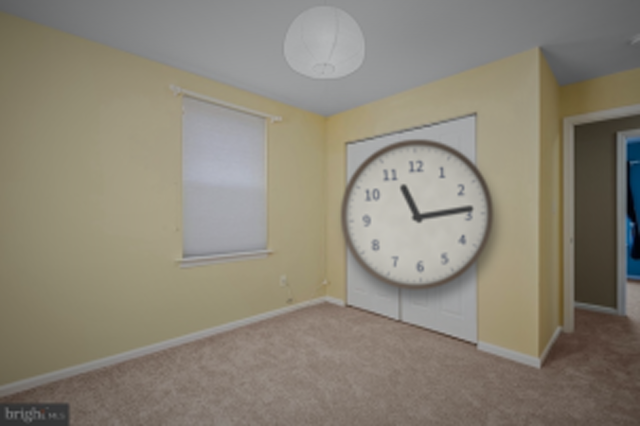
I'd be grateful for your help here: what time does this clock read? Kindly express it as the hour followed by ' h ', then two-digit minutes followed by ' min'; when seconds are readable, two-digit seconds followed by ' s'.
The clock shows 11 h 14 min
